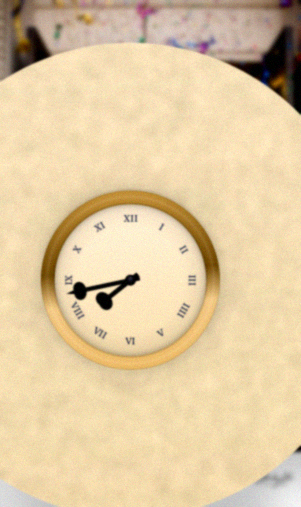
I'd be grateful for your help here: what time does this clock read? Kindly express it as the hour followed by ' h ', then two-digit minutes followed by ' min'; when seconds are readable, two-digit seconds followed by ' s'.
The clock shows 7 h 43 min
